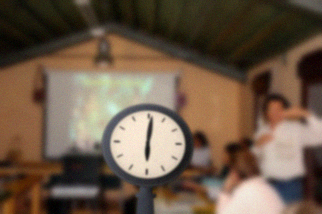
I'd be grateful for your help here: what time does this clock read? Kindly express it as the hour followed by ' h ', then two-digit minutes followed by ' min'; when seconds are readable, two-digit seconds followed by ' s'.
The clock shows 6 h 01 min
